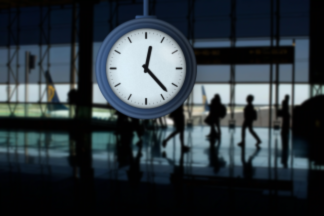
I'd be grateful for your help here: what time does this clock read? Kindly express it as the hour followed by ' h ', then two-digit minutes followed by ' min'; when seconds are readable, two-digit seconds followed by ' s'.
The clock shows 12 h 23 min
